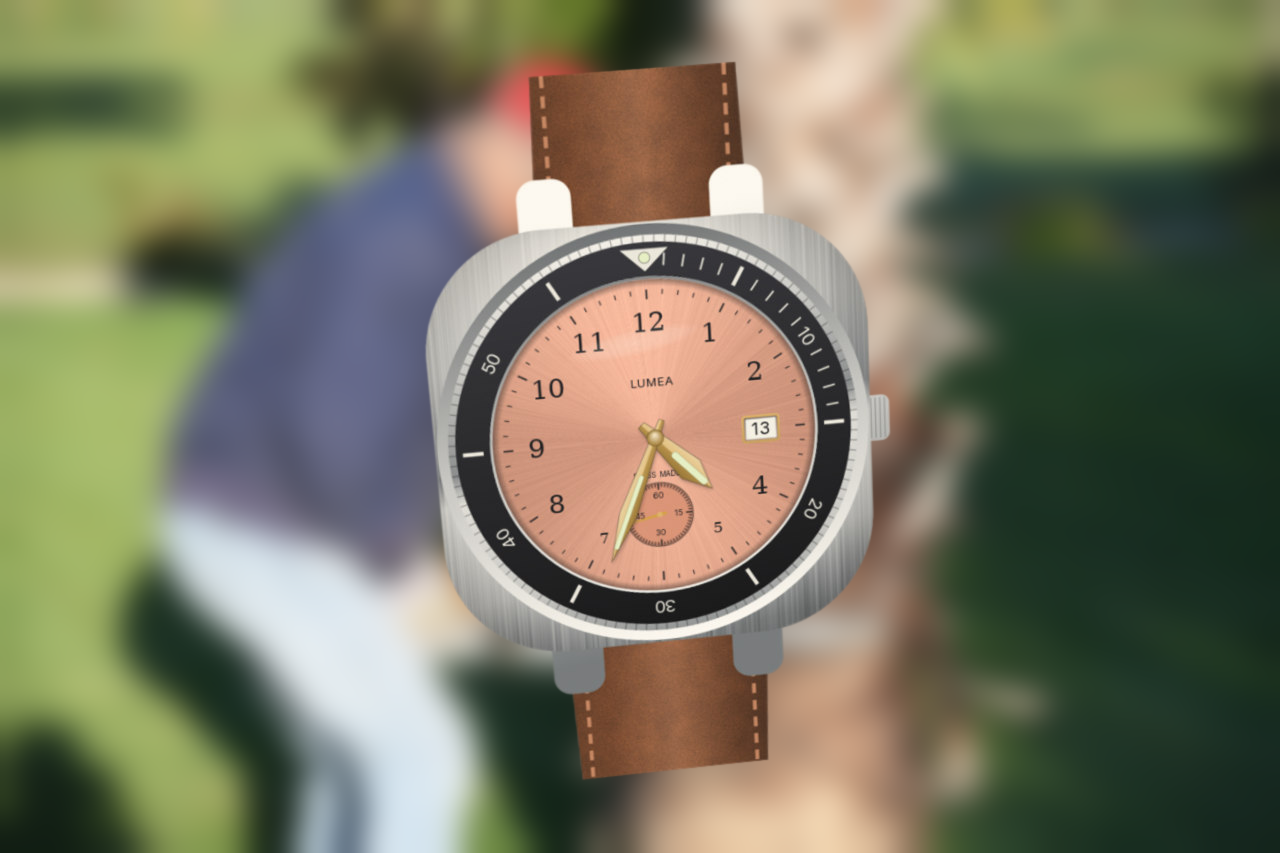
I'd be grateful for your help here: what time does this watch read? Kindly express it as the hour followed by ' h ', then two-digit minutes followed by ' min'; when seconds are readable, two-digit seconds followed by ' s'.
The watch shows 4 h 33 min 43 s
